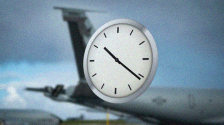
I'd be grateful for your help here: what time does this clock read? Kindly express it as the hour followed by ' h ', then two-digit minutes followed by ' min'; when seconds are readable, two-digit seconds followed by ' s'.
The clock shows 10 h 21 min
